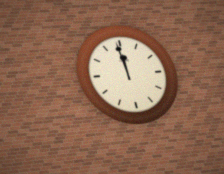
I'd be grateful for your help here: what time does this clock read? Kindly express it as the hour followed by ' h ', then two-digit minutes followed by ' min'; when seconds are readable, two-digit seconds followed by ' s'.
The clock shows 11 h 59 min
